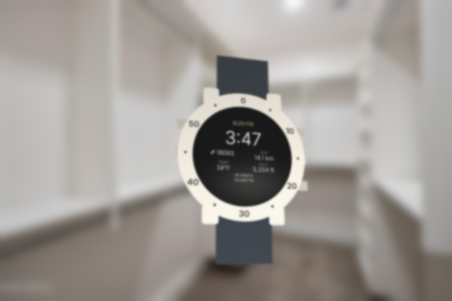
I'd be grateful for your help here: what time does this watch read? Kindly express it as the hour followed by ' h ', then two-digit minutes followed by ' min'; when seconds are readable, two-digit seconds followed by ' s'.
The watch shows 3 h 47 min
